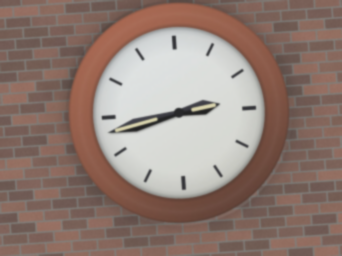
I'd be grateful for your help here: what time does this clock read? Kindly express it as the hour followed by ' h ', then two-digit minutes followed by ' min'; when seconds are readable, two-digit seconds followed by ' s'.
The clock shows 2 h 43 min
